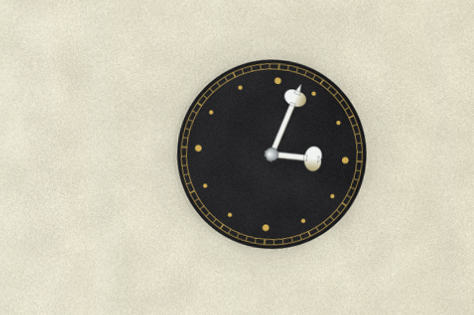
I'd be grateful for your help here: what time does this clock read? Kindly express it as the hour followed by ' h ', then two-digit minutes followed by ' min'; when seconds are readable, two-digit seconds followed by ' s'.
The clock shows 3 h 03 min
